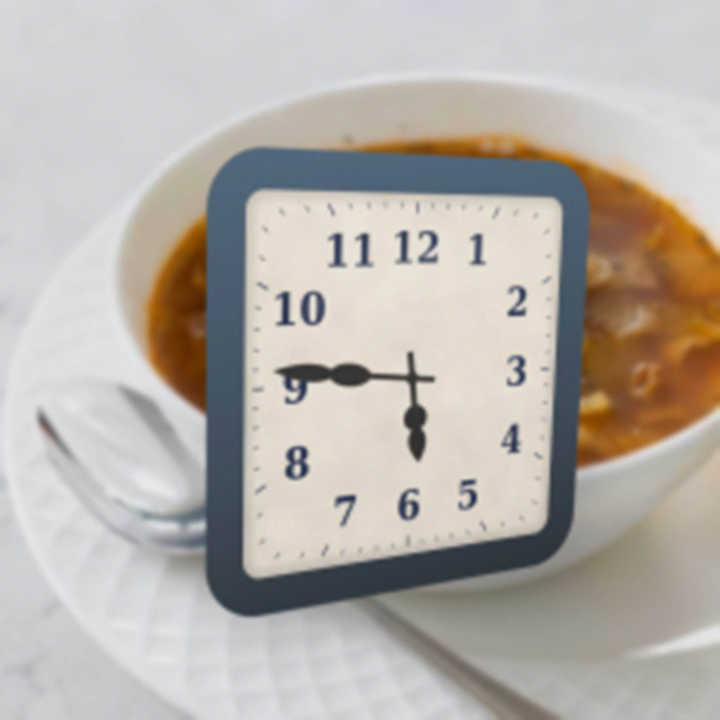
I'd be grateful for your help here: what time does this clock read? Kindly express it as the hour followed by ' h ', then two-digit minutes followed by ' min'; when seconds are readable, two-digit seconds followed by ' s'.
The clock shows 5 h 46 min
